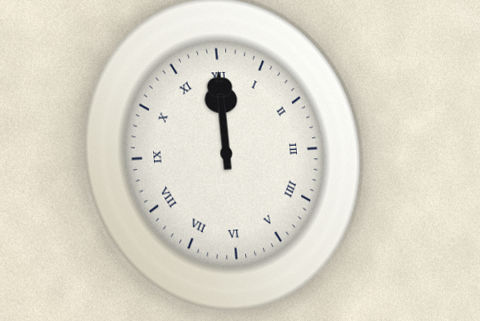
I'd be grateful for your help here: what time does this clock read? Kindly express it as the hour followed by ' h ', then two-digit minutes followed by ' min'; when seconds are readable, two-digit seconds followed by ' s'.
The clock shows 12 h 00 min
